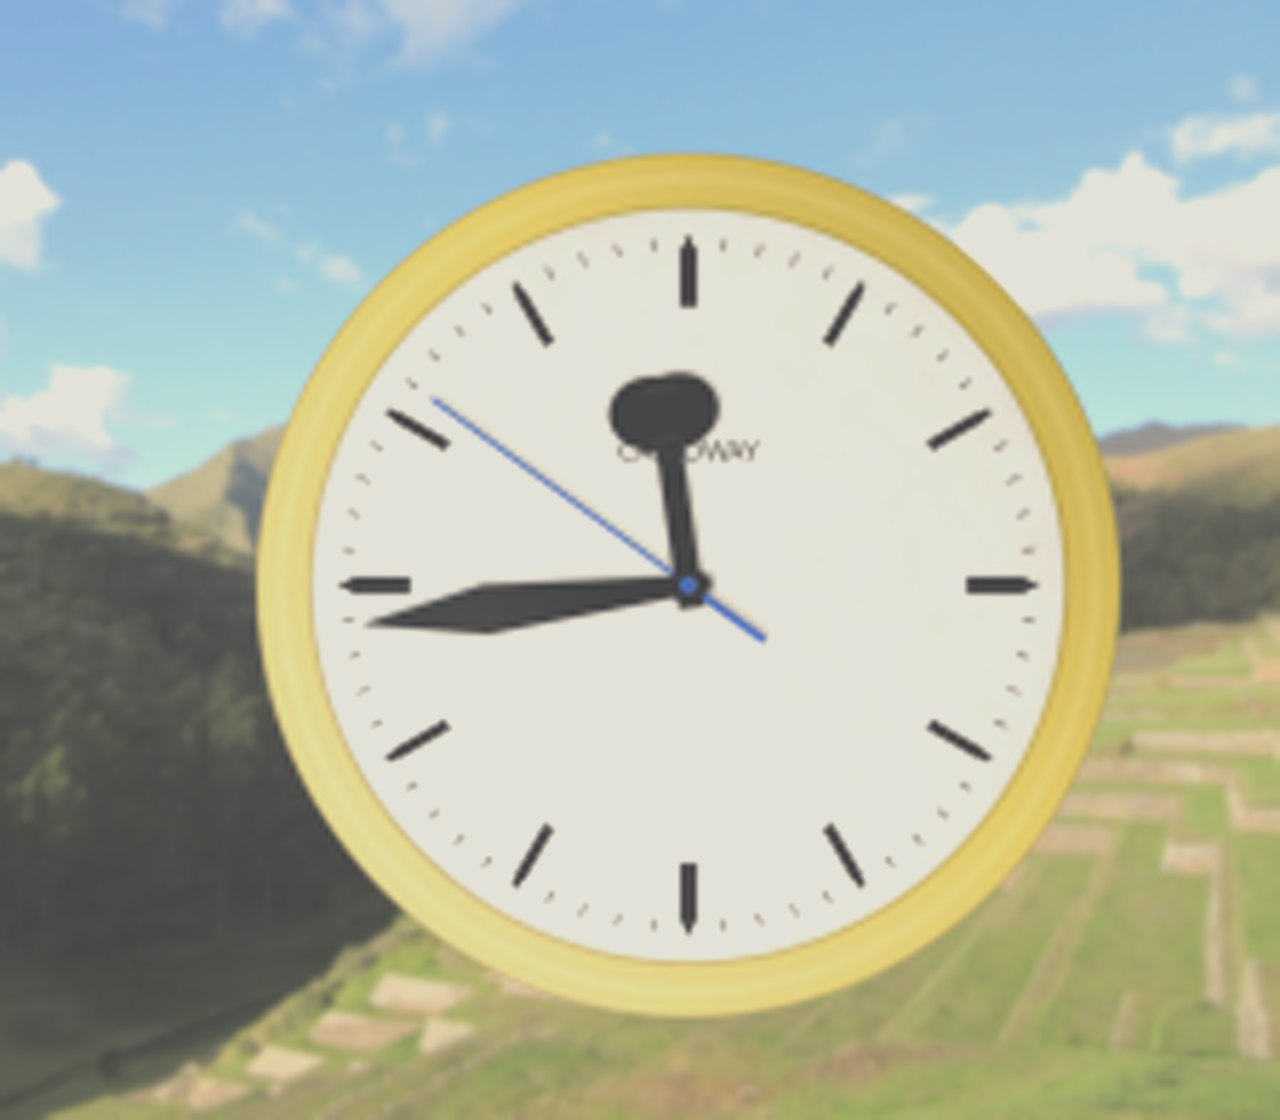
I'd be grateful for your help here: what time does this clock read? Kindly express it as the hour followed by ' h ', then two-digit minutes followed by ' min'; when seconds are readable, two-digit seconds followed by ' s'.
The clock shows 11 h 43 min 51 s
